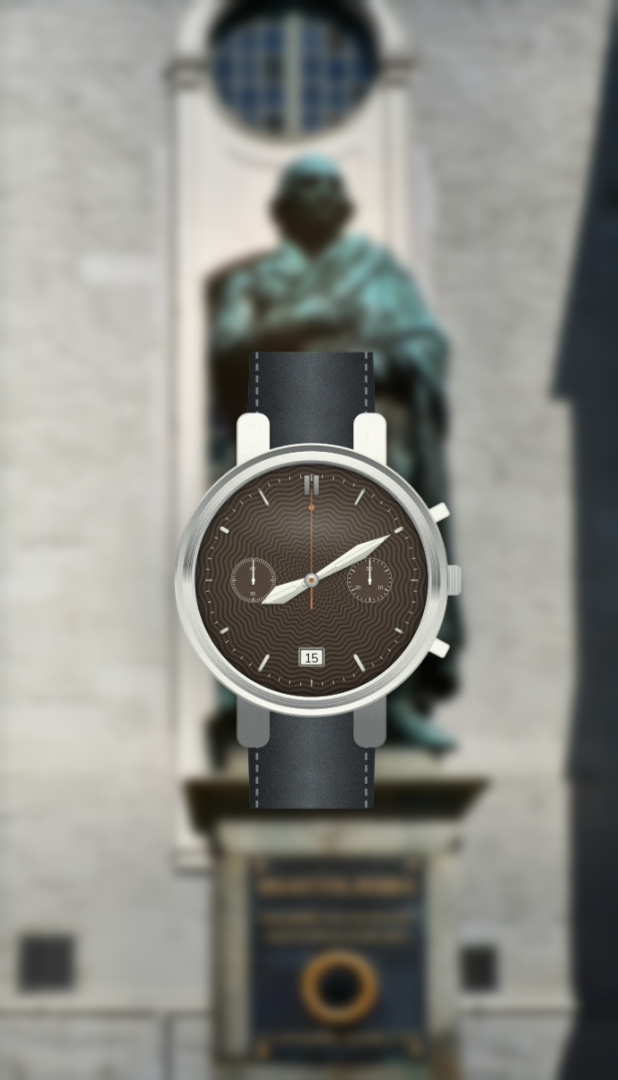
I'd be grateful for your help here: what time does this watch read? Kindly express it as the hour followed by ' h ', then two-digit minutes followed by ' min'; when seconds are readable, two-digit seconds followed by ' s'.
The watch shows 8 h 10 min
